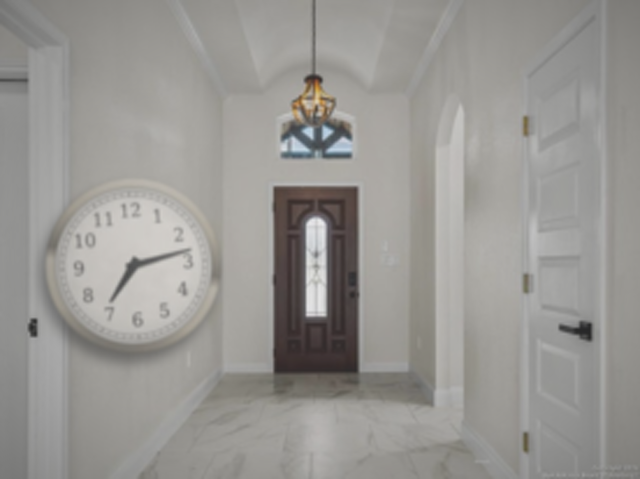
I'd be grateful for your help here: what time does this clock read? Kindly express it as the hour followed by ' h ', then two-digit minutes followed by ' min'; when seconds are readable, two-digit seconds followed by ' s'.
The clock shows 7 h 13 min
